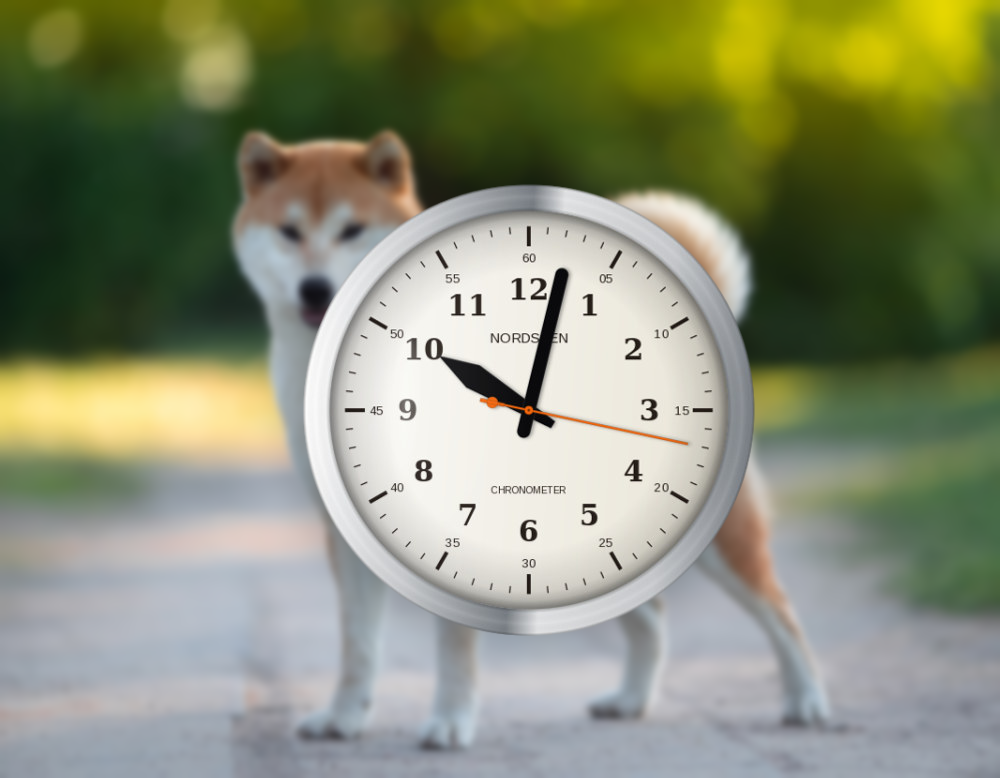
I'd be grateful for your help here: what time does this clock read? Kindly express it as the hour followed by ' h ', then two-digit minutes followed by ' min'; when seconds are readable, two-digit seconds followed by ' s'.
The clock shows 10 h 02 min 17 s
